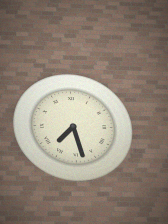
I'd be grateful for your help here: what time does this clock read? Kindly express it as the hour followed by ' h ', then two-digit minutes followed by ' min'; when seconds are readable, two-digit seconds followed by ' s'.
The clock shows 7 h 28 min
